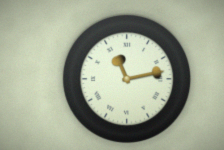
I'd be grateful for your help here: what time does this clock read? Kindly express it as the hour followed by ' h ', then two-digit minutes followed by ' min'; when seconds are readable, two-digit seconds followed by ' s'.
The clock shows 11 h 13 min
